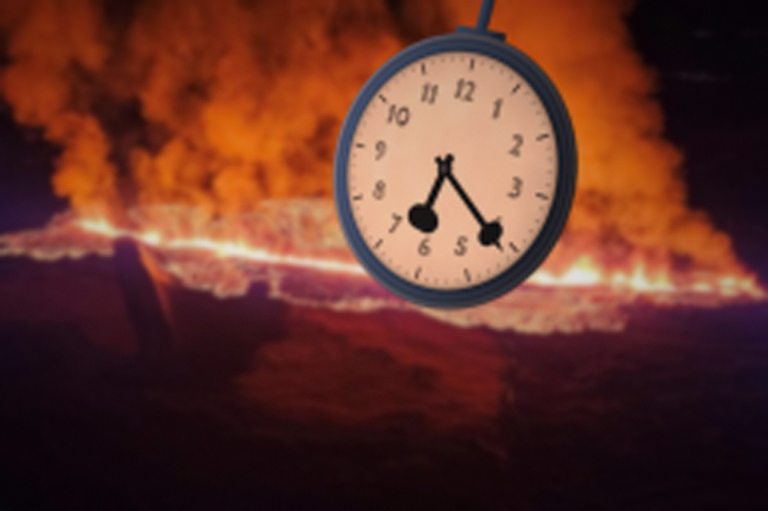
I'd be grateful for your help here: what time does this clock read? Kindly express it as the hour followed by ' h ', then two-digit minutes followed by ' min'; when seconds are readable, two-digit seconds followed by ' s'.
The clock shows 6 h 21 min
